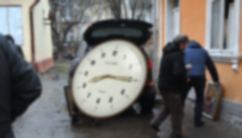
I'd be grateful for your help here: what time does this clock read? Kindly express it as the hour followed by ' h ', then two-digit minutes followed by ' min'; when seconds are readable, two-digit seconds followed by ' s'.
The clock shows 8 h 15 min
